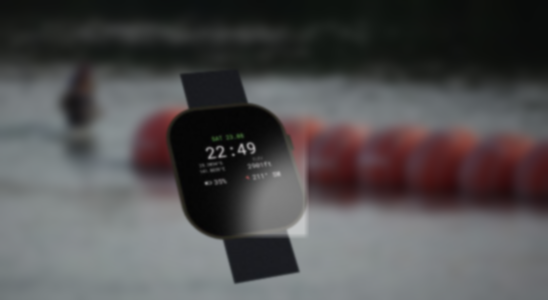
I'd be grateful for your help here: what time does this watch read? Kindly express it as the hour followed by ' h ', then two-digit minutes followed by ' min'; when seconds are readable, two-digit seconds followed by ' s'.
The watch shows 22 h 49 min
